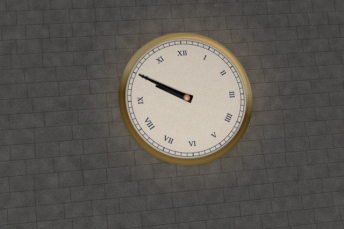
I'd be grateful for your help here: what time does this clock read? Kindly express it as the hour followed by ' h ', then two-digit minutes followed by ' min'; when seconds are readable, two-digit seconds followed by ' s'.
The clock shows 9 h 50 min
